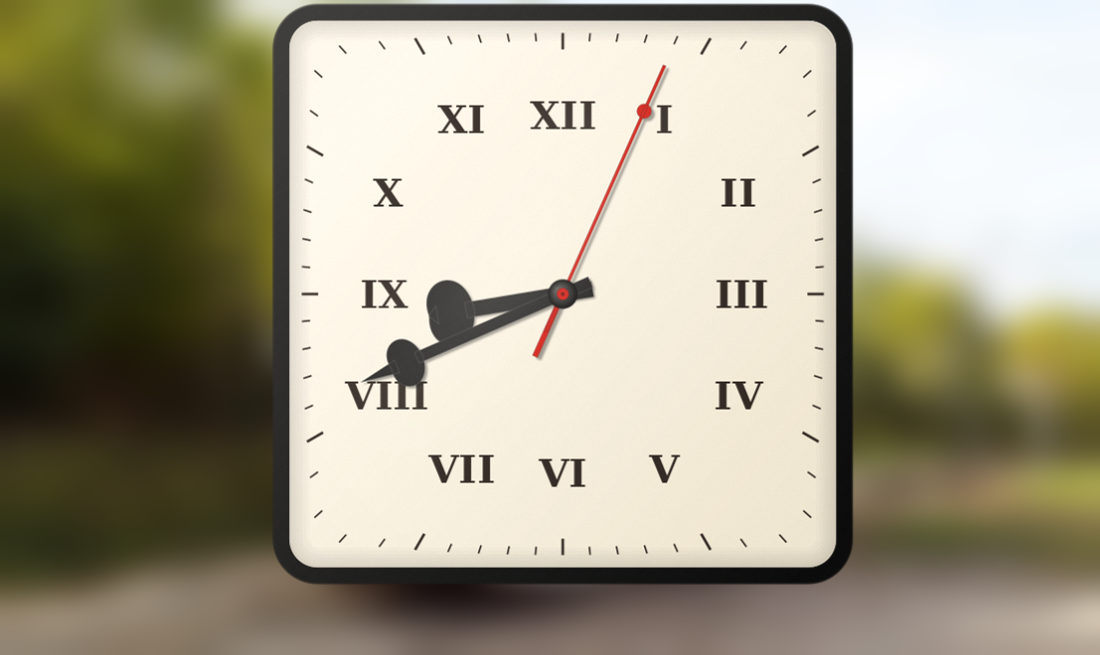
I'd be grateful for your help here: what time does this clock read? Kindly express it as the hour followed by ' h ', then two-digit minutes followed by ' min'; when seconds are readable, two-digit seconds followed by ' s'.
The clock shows 8 h 41 min 04 s
